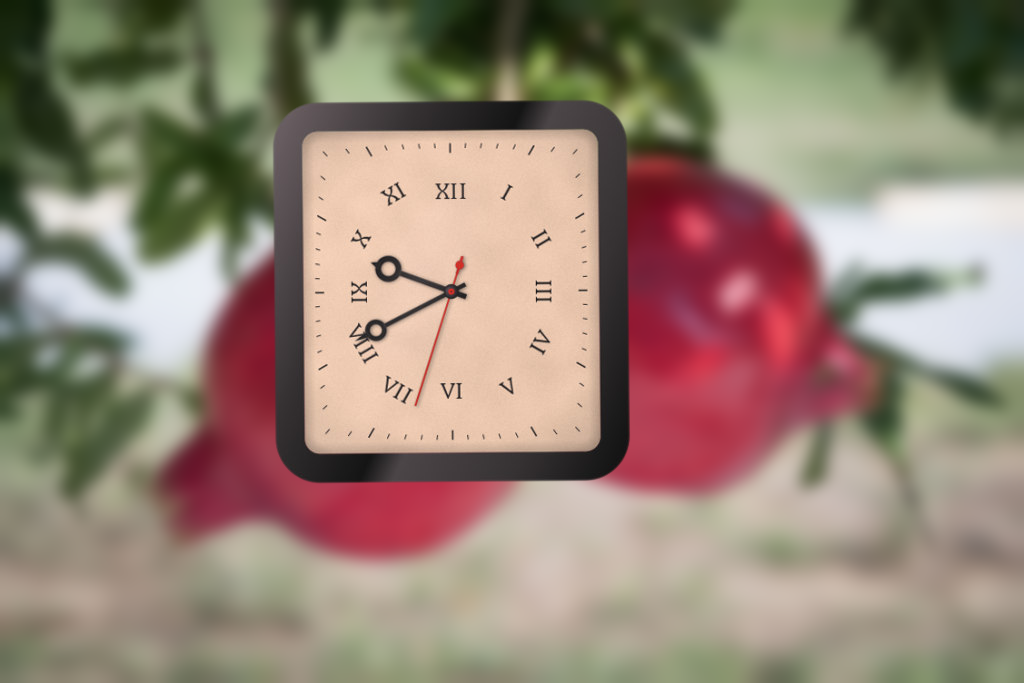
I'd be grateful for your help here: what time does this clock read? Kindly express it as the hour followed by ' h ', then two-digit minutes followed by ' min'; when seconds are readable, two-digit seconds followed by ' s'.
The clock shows 9 h 40 min 33 s
